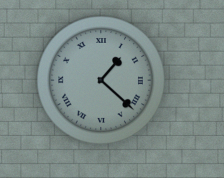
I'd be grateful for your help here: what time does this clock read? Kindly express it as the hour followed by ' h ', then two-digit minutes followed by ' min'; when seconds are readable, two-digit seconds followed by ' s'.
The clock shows 1 h 22 min
